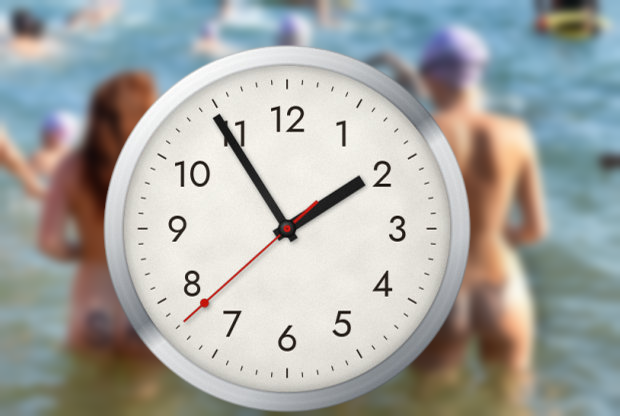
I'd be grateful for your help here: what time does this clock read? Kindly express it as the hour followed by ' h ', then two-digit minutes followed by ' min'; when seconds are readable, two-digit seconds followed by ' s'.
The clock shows 1 h 54 min 38 s
